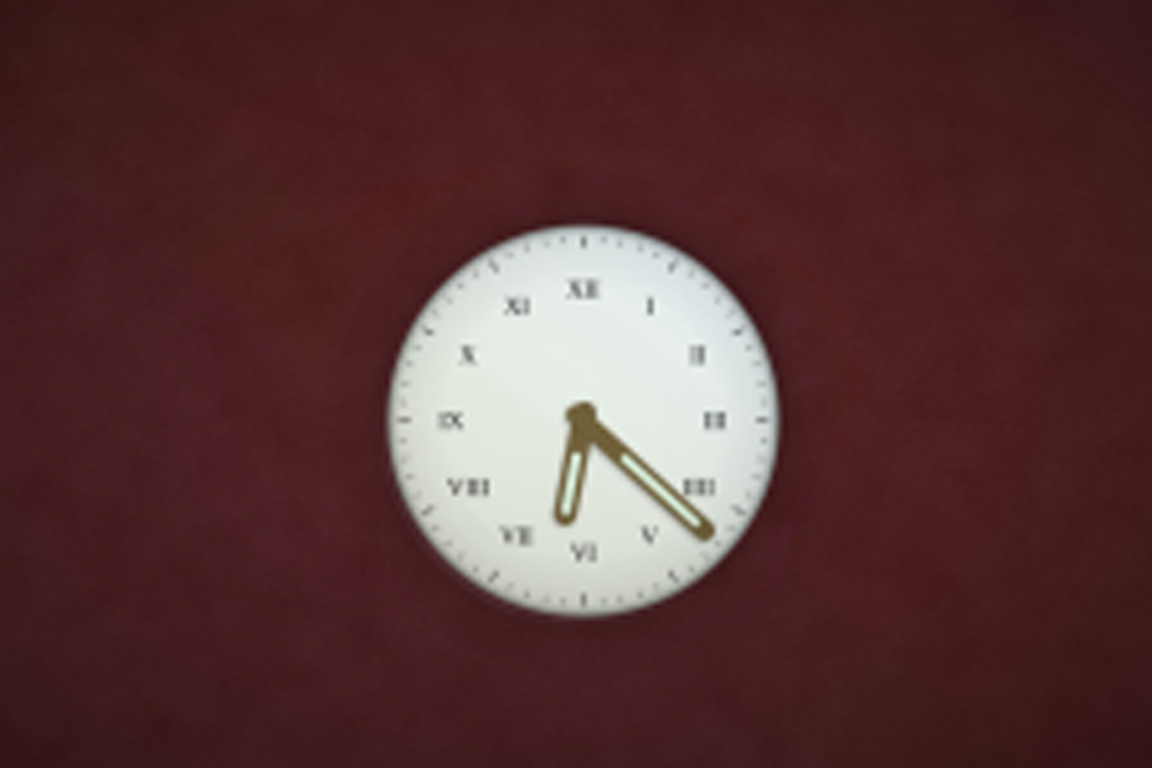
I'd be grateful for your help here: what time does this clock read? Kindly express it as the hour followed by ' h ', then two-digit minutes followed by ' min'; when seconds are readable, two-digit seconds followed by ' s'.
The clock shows 6 h 22 min
